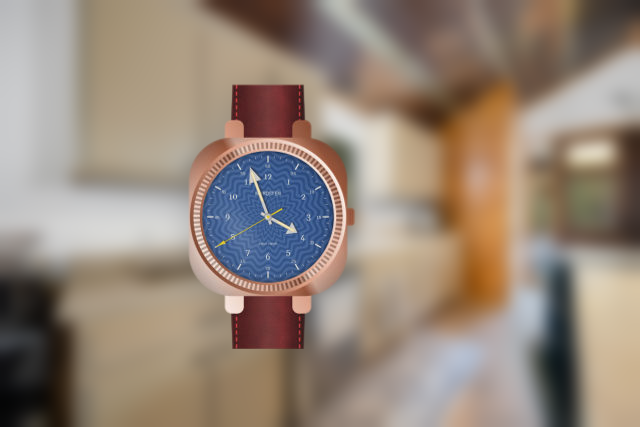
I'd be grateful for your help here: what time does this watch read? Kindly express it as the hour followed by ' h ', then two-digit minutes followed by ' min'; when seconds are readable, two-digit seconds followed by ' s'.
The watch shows 3 h 56 min 40 s
